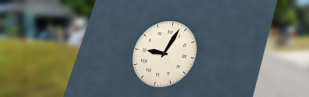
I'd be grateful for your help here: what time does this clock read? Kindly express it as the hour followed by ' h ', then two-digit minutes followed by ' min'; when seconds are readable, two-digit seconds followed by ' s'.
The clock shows 9 h 03 min
